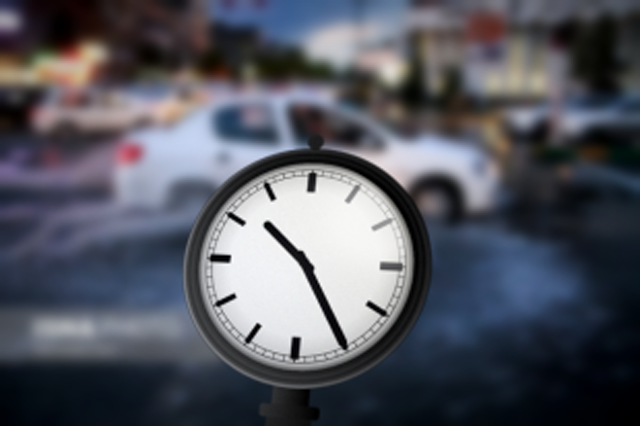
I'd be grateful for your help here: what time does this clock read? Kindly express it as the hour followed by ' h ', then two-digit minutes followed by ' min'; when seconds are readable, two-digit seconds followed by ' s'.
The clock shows 10 h 25 min
